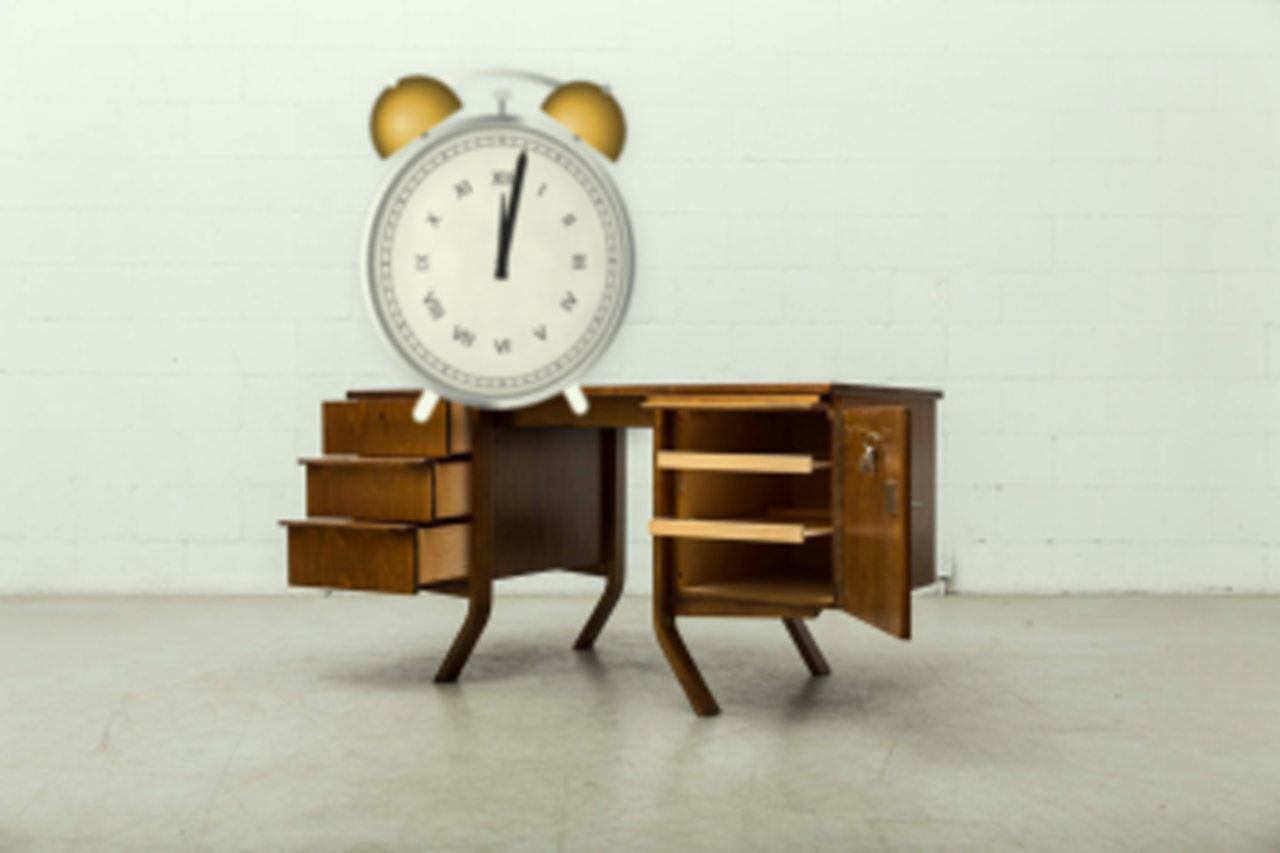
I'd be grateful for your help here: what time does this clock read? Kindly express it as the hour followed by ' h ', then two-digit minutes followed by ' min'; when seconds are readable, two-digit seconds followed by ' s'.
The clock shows 12 h 02 min
